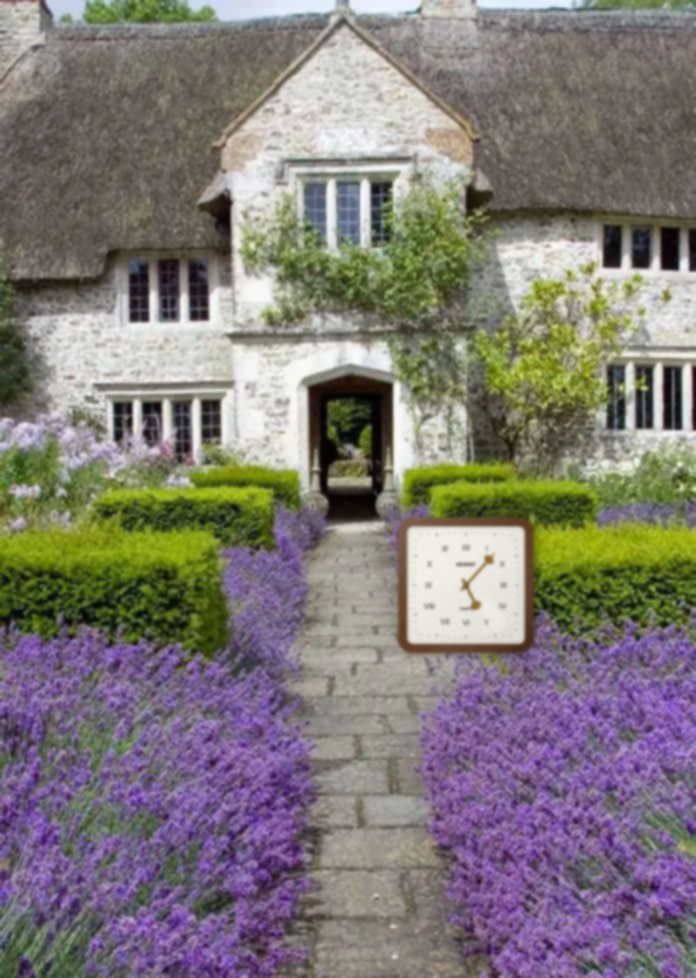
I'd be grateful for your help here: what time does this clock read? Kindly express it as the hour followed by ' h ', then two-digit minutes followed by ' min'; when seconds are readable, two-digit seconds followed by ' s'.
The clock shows 5 h 07 min
